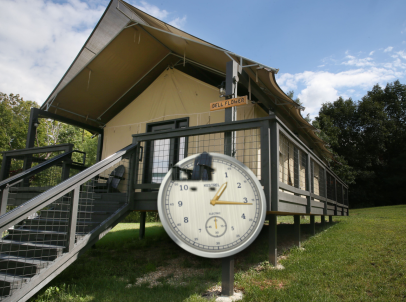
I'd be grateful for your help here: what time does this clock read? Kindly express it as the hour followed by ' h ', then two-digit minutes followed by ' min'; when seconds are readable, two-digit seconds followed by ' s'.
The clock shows 1 h 16 min
